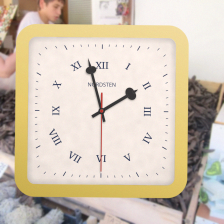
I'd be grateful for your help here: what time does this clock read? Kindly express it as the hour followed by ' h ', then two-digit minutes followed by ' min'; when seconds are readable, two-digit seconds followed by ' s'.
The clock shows 1 h 57 min 30 s
